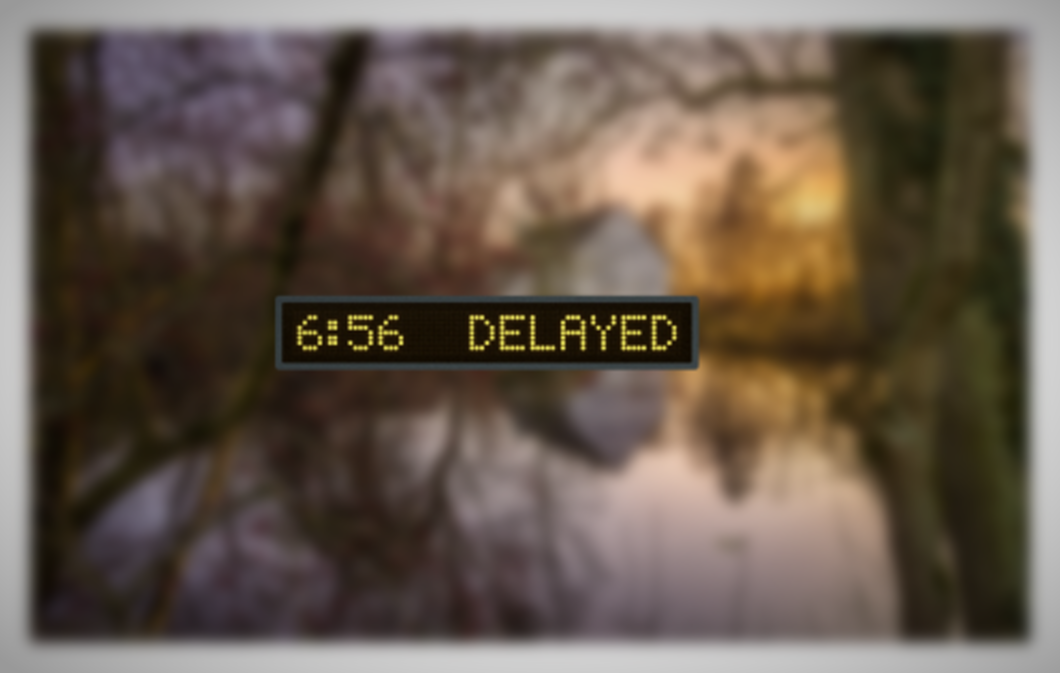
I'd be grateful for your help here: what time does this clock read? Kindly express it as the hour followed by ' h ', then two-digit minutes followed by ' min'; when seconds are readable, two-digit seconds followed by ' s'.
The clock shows 6 h 56 min
